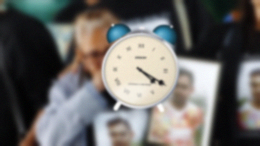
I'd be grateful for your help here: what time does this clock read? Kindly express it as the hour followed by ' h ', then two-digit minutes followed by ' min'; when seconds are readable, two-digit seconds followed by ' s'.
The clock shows 4 h 20 min
